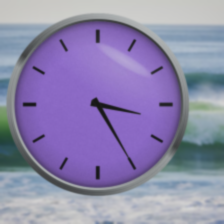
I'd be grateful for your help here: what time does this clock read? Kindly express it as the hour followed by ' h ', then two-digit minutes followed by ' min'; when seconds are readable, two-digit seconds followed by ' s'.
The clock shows 3 h 25 min
